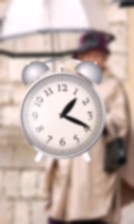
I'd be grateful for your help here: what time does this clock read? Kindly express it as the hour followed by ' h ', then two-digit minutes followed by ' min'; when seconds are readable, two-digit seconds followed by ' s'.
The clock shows 1 h 19 min
